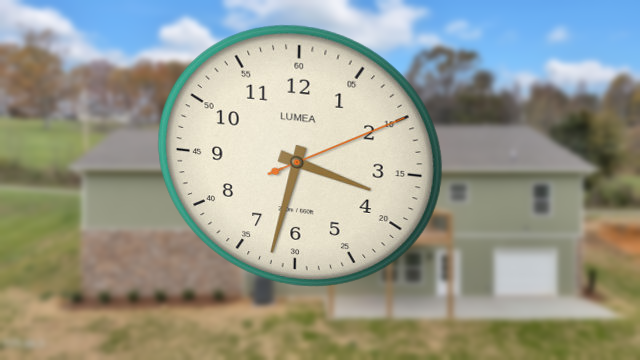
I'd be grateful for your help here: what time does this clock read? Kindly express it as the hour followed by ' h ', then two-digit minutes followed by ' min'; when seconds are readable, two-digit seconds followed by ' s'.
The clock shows 3 h 32 min 10 s
